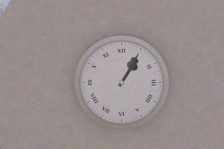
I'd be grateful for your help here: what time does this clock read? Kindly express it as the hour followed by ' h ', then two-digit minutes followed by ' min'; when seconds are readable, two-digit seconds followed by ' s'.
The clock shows 1 h 05 min
